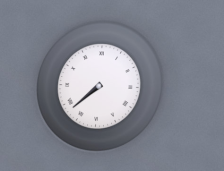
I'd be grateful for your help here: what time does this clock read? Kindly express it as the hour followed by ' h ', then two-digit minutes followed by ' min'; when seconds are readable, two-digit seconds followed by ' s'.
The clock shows 7 h 38 min
